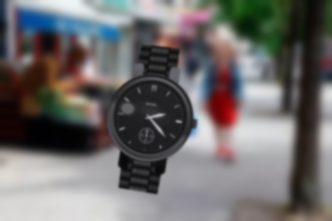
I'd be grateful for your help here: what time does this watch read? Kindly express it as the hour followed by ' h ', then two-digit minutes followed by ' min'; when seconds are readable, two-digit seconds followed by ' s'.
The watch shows 2 h 22 min
